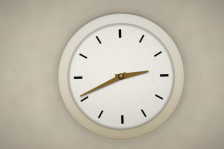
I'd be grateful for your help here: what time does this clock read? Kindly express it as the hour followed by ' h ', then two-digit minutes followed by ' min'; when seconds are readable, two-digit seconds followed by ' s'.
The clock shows 2 h 41 min
